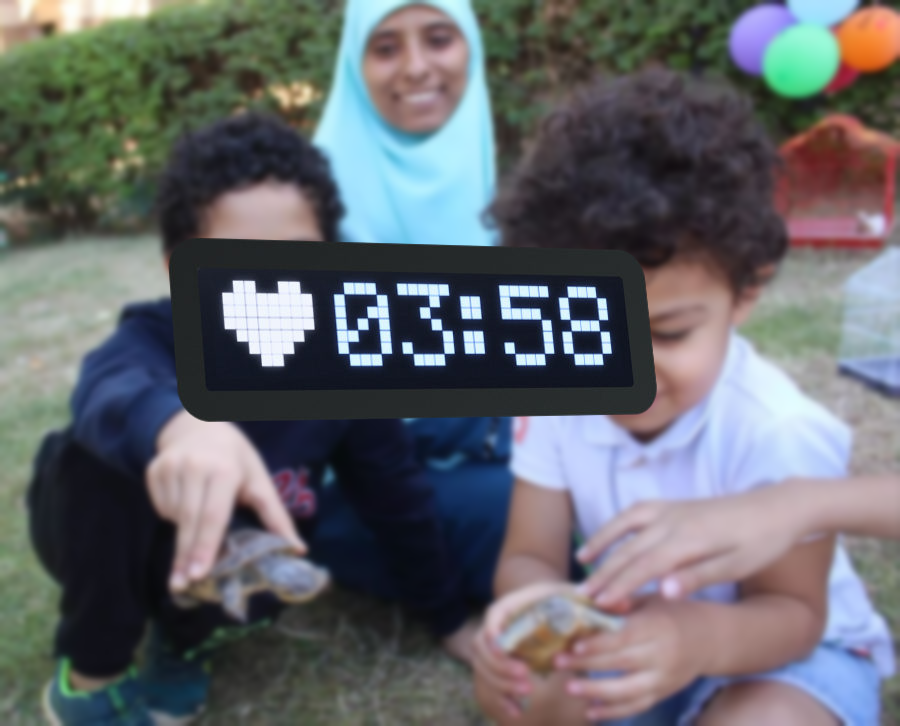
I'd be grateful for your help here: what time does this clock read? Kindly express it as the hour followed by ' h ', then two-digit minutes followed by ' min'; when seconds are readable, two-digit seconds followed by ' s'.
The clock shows 3 h 58 min
